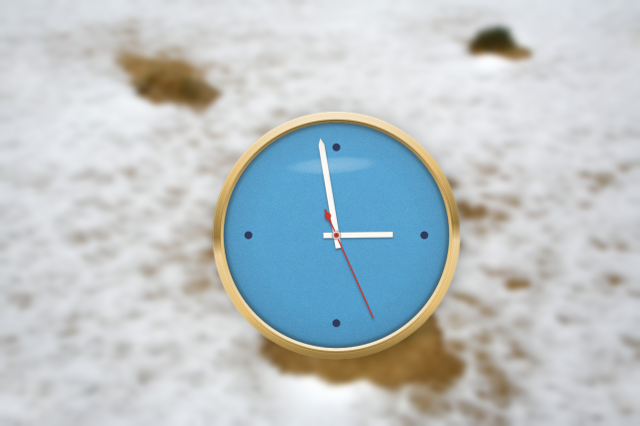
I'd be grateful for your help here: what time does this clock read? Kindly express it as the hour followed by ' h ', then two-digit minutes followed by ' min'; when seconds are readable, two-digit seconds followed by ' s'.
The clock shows 2 h 58 min 26 s
